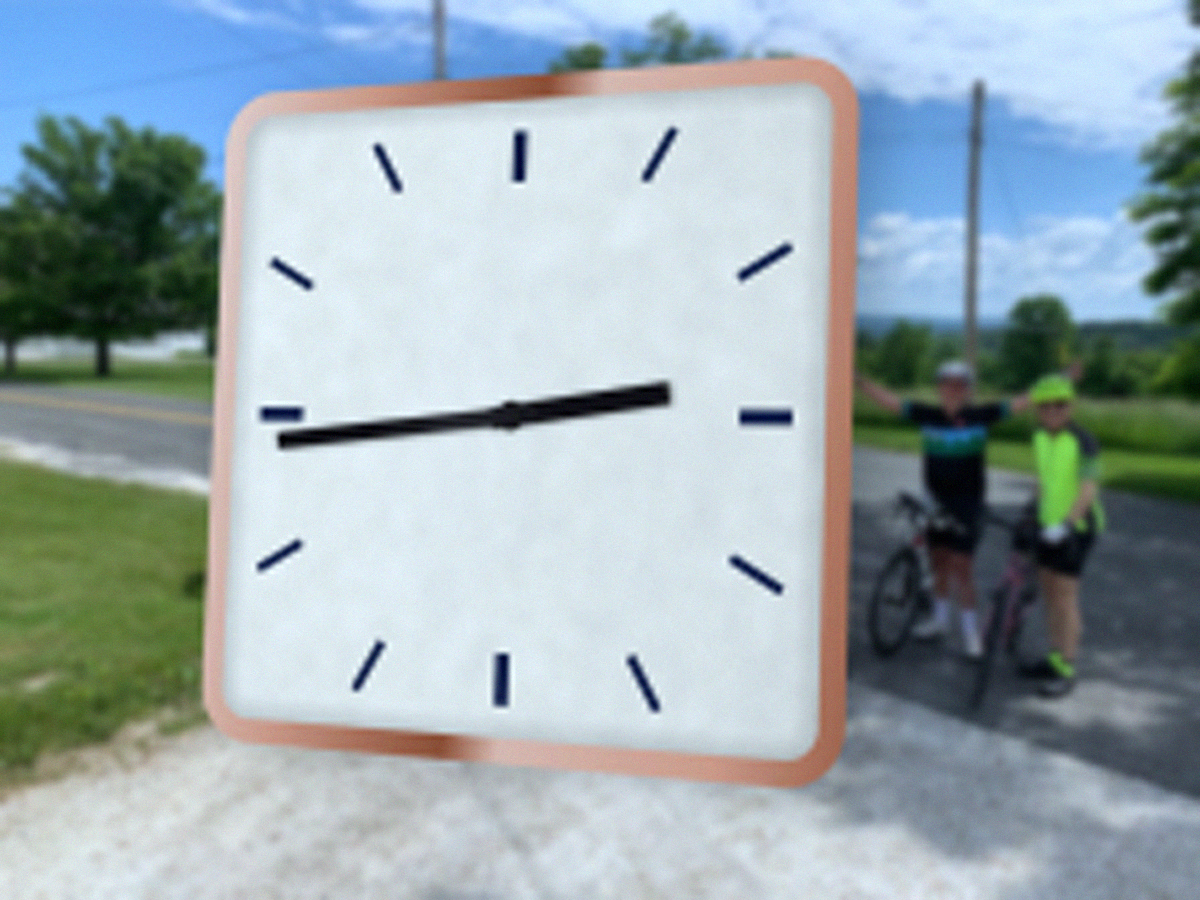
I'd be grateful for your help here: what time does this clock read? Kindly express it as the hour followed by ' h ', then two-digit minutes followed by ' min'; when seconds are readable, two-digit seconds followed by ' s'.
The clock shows 2 h 44 min
